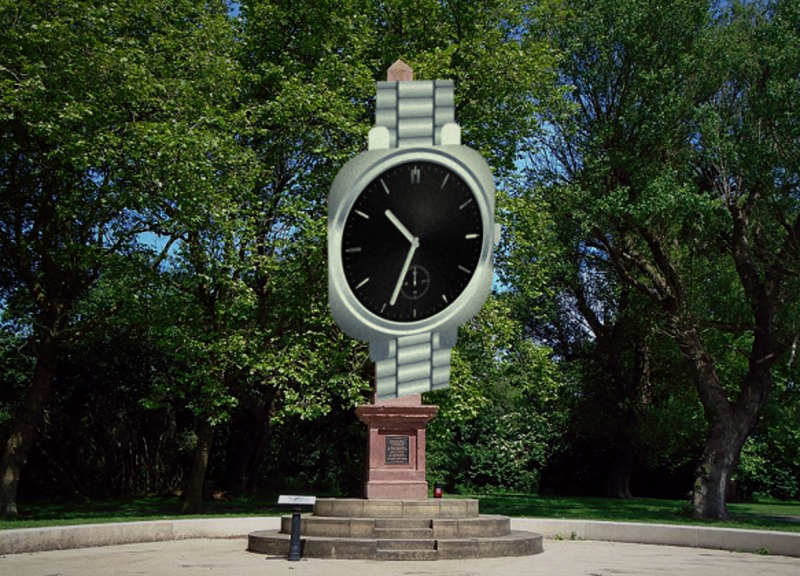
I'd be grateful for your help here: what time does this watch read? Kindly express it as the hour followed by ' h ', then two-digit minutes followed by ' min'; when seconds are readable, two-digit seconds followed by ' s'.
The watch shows 10 h 34 min
